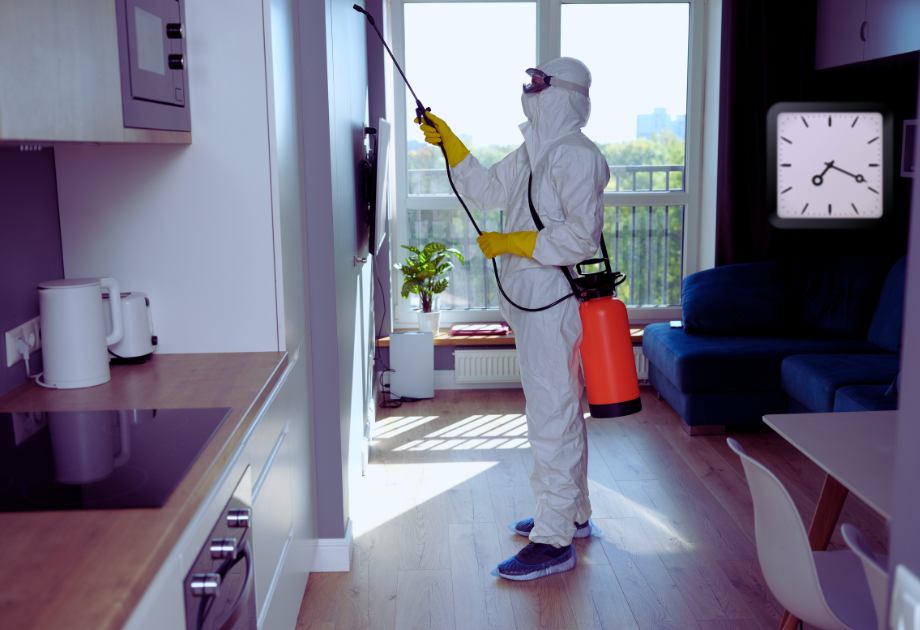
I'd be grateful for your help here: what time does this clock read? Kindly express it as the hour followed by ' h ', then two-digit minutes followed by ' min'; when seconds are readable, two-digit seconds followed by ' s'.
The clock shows 7 h 19 min
